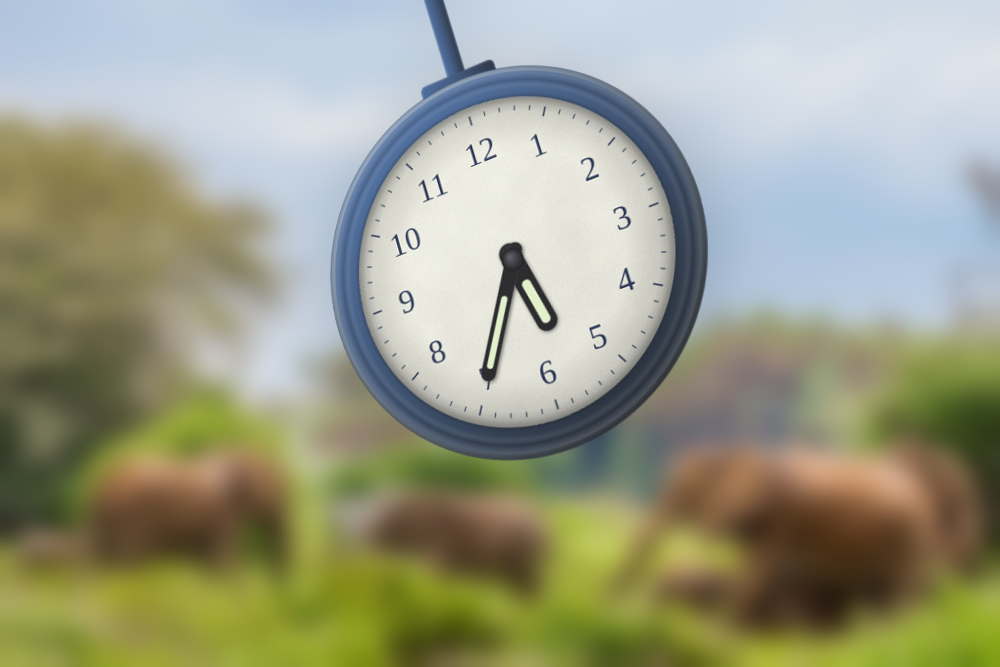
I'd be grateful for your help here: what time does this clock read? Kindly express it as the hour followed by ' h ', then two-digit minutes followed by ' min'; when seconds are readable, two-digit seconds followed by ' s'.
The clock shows 5 h 35 min
